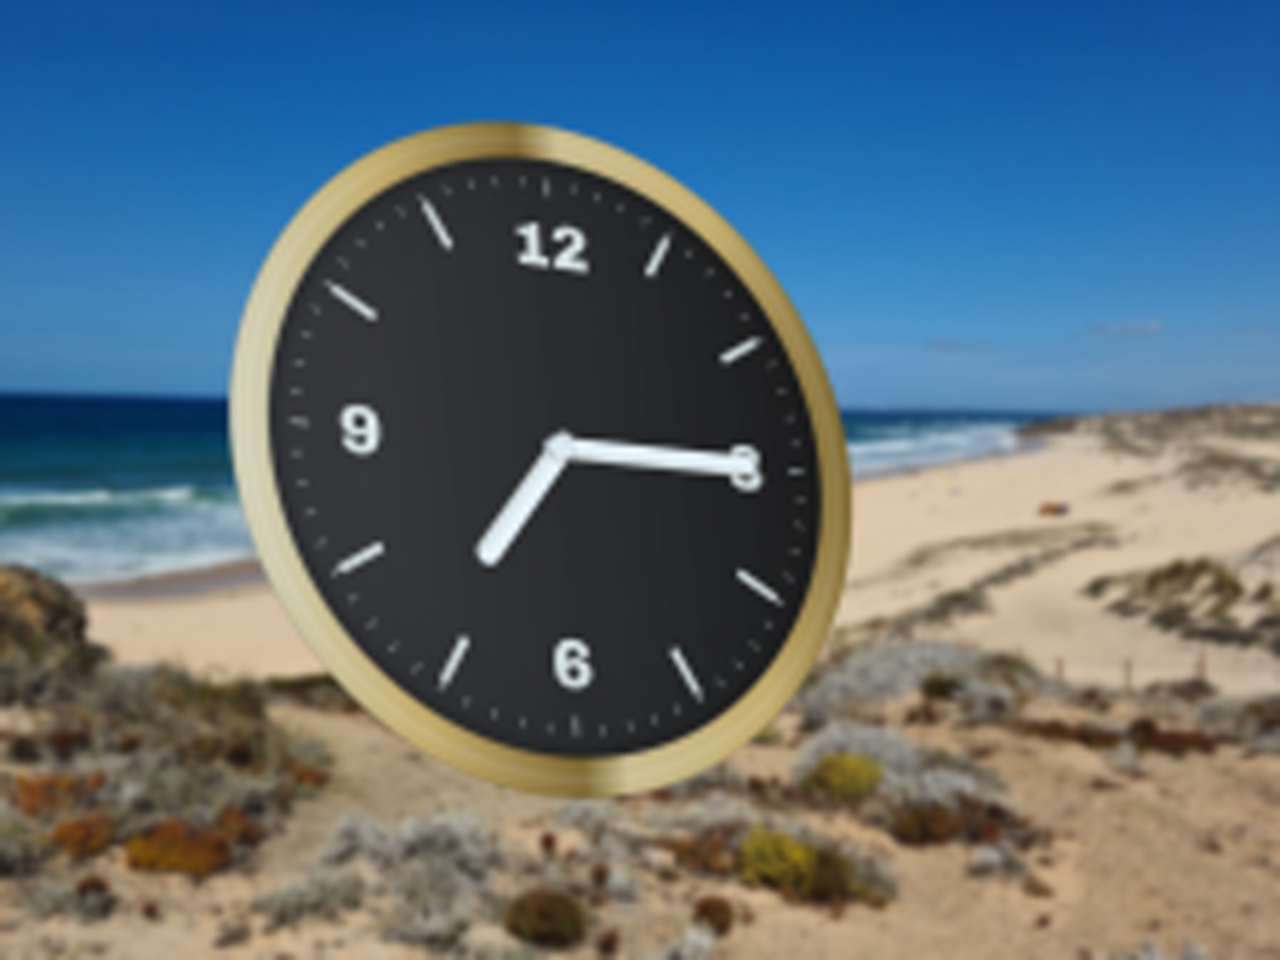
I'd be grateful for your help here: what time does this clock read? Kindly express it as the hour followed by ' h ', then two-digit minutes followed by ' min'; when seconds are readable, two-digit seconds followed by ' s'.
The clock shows 7 h 15 min
